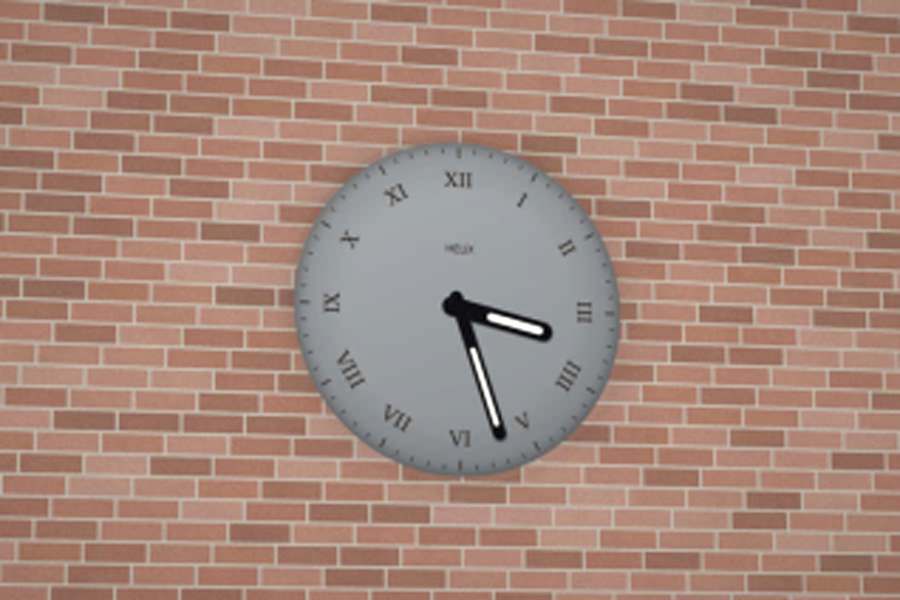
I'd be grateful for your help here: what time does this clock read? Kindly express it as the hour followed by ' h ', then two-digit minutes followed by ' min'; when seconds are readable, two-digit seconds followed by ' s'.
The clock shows 3 h 27 min
